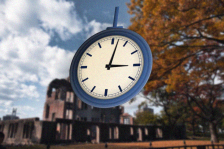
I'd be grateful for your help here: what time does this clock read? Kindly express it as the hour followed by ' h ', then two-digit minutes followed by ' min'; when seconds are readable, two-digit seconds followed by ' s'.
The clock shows 3 h 02 min
